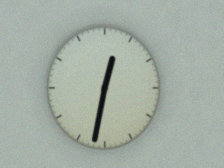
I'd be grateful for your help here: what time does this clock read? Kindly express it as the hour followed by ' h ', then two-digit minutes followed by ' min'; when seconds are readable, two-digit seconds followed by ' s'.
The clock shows 12 h 32 min
